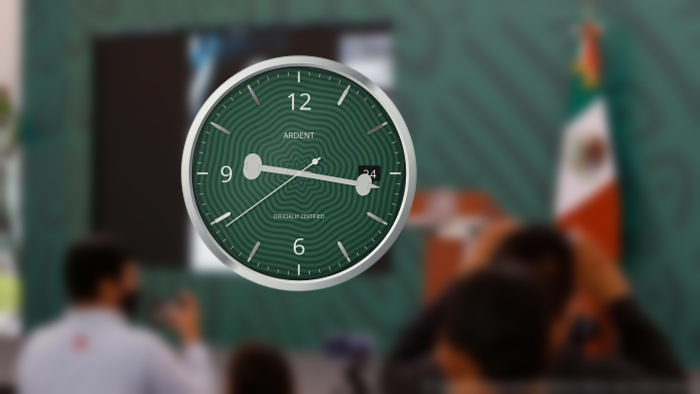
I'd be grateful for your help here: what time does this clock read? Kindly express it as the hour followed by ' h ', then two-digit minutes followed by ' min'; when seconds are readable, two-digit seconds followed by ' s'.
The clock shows 9 h 16 min 39 s
